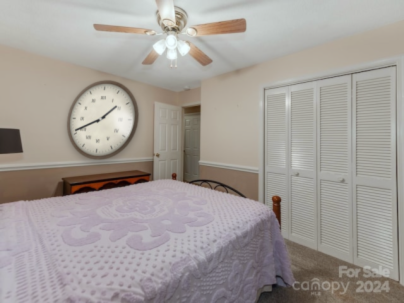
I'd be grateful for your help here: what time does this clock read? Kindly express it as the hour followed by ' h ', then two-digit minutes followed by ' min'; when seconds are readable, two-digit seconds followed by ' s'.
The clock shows 1 h 41 min
